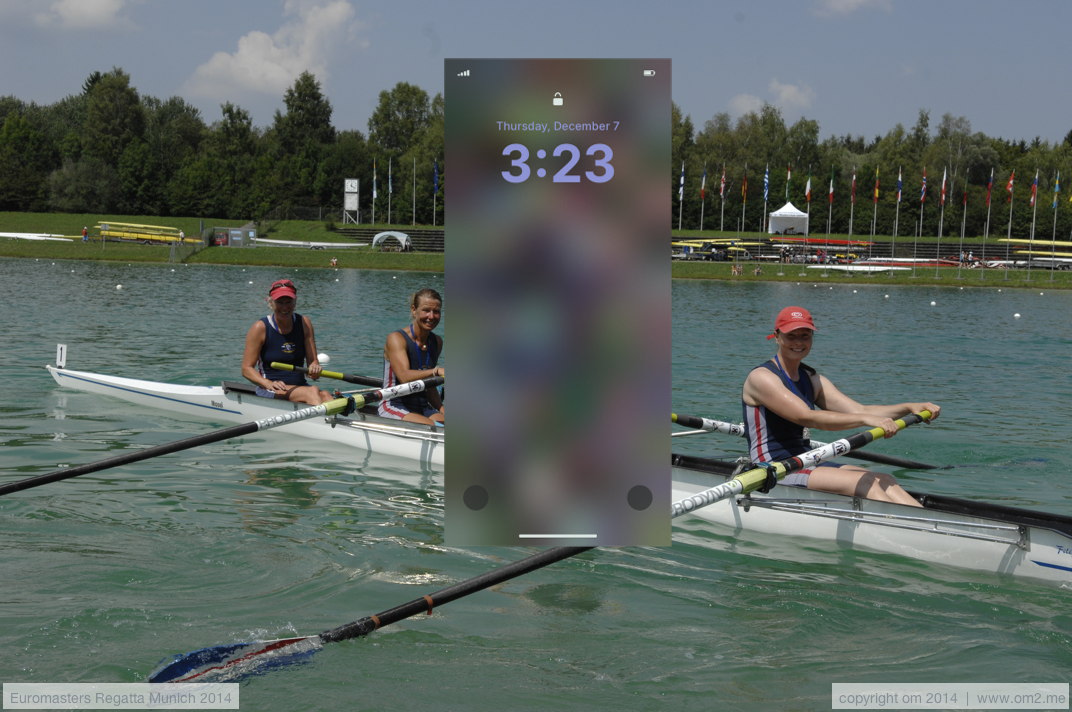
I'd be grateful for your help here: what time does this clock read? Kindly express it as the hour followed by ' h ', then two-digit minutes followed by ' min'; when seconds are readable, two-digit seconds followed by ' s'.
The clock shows 3 h 23 min
